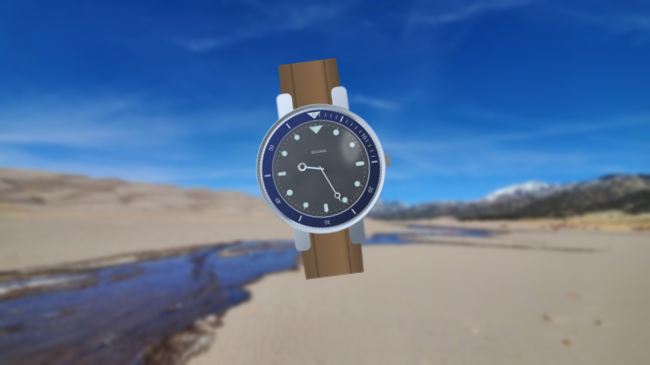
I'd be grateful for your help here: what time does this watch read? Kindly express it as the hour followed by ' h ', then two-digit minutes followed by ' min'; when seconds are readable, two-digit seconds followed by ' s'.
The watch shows 9 h 26 min
